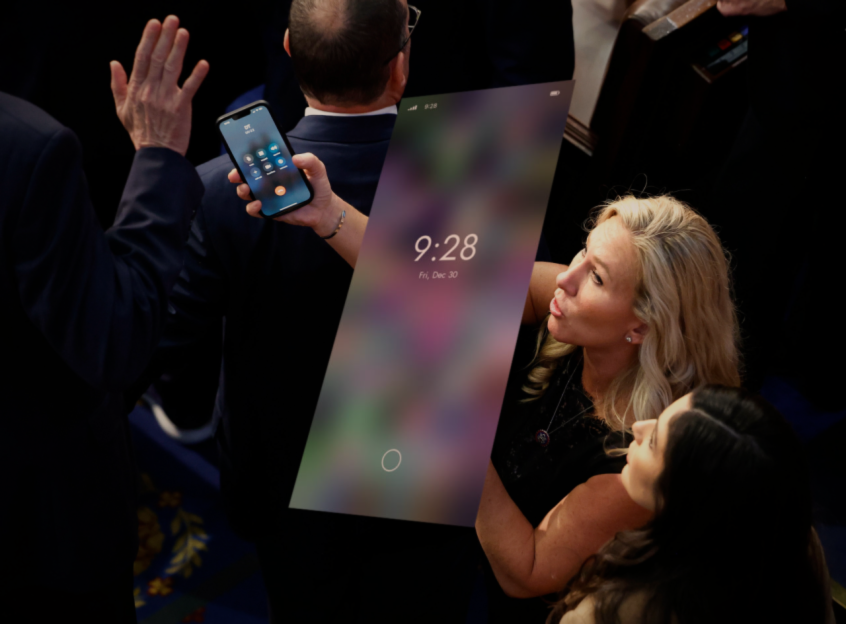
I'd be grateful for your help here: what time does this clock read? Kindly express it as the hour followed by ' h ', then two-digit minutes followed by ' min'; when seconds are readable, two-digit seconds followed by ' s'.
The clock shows 9 h 28 min
